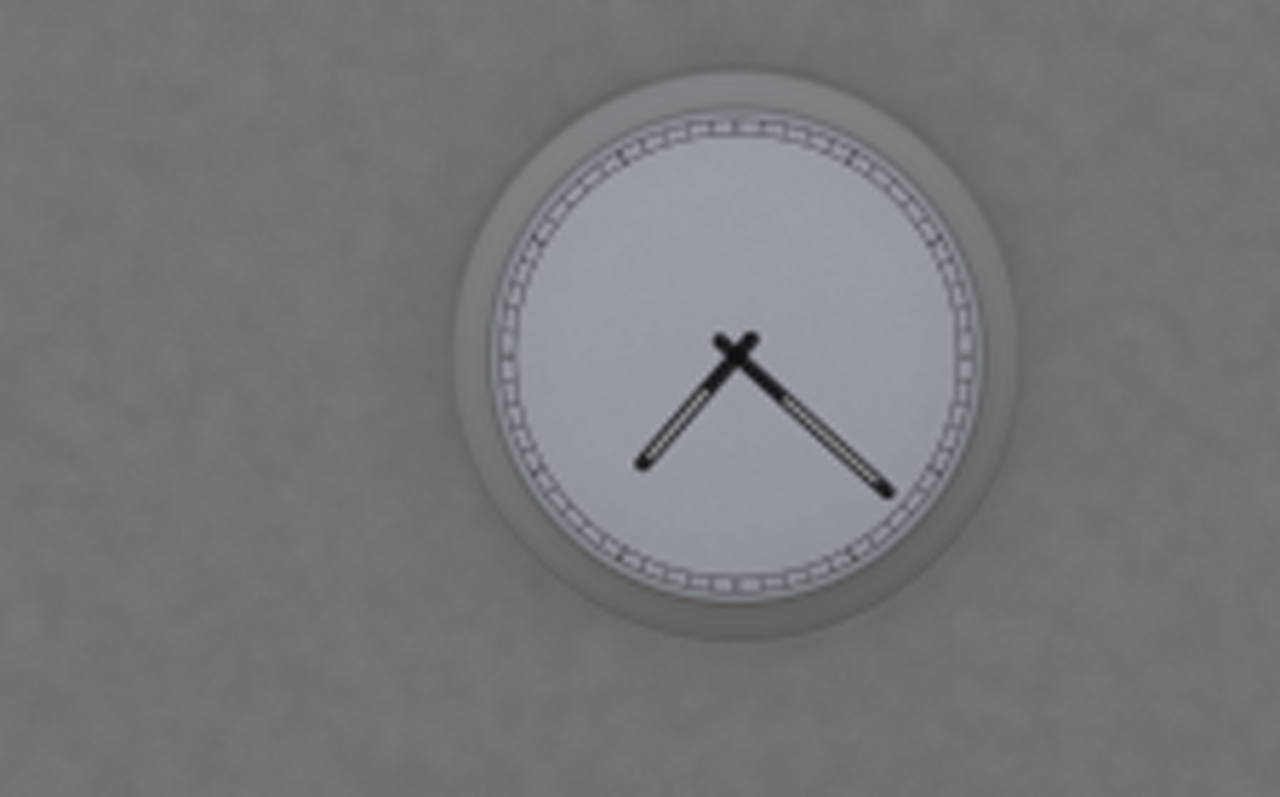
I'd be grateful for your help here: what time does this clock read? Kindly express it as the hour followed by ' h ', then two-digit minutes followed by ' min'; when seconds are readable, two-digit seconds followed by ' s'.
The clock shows 7 h 22 min
